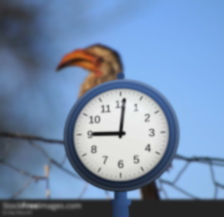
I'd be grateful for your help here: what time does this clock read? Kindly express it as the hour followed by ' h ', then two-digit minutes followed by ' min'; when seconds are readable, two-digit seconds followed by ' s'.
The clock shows 9 h 01 min
